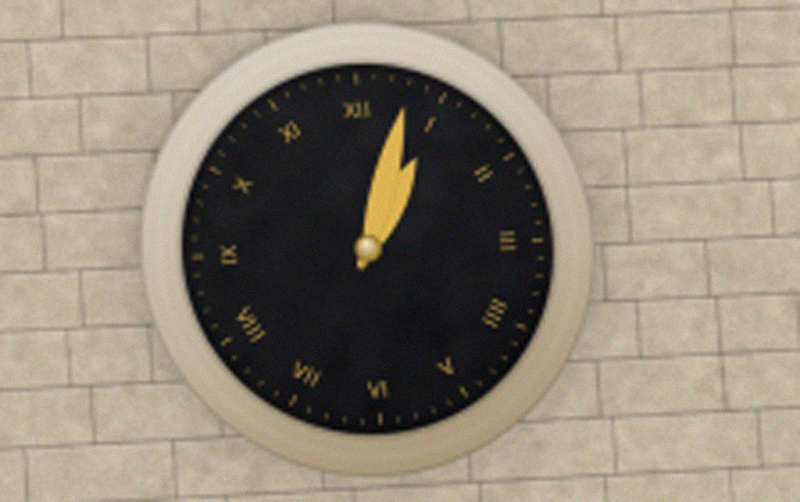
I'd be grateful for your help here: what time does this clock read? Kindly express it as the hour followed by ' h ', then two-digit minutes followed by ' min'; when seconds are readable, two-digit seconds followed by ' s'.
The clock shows 1 h 03 min
